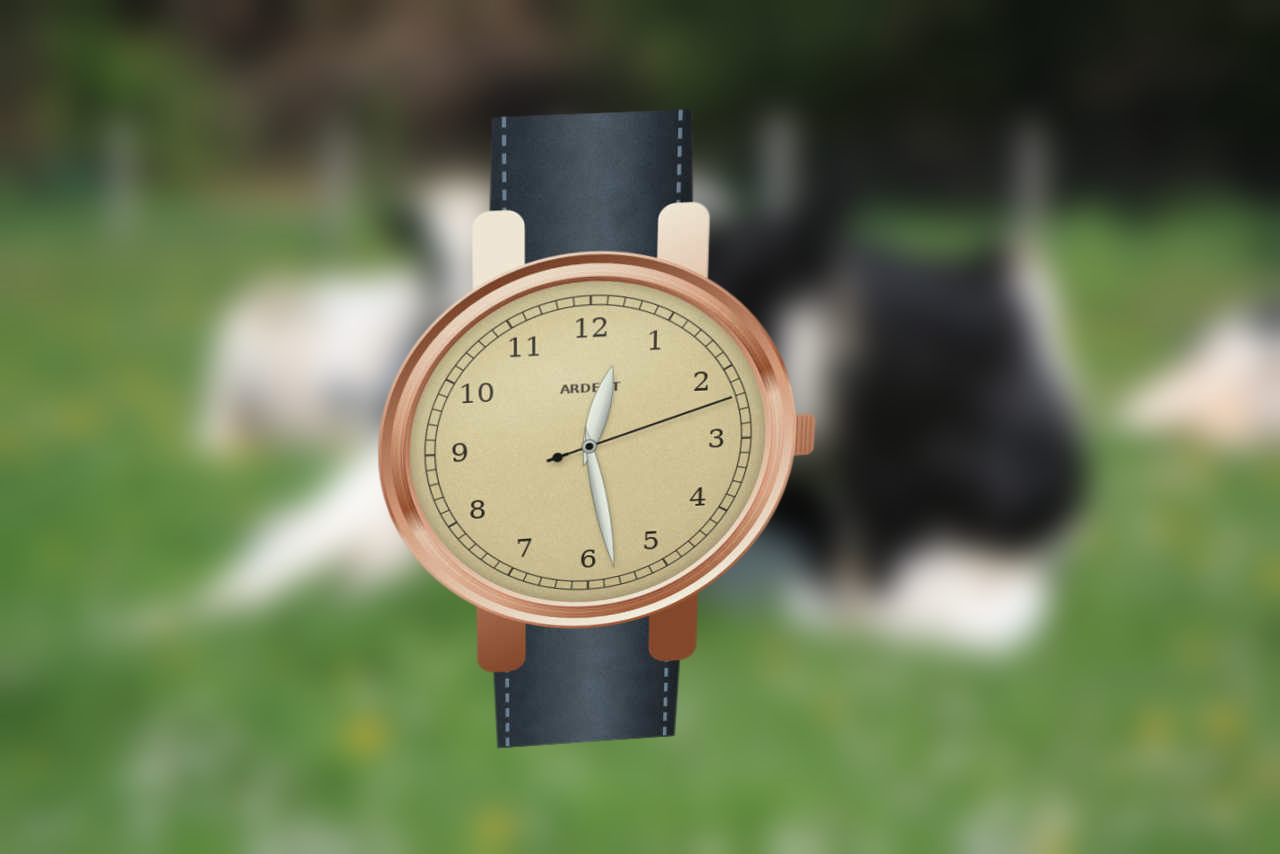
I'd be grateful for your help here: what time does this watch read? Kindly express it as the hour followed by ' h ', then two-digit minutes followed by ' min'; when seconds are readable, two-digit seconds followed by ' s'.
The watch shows 12 h 28 min 12 s
